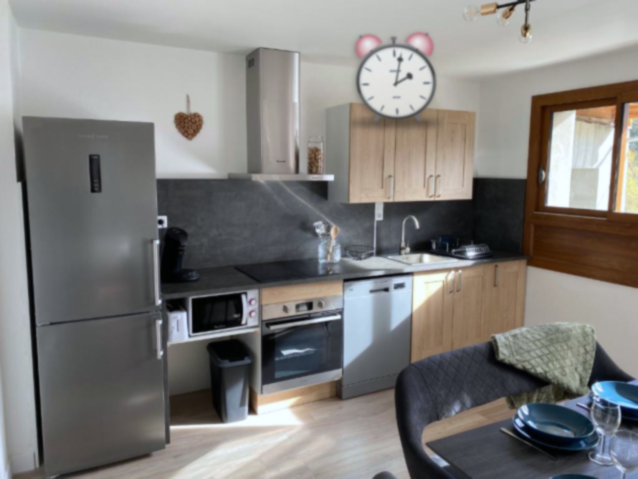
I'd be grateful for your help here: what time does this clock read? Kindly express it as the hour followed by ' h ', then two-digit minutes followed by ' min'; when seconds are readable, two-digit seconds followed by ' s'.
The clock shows 2 h 02 min
